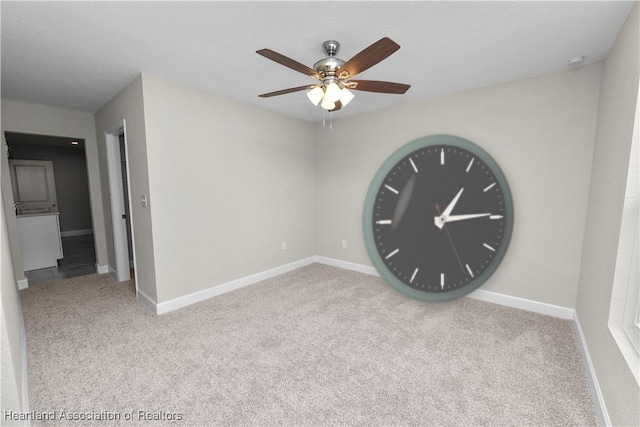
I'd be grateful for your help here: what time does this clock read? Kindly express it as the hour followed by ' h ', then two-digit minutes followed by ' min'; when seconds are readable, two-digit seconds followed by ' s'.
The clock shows 1 h 14 min 26 s
